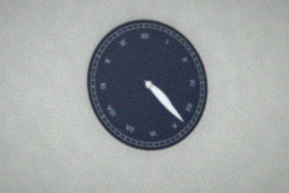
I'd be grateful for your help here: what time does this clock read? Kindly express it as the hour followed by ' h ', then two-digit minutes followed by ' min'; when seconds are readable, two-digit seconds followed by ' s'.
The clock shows 4 h 23 min
